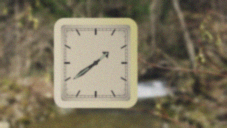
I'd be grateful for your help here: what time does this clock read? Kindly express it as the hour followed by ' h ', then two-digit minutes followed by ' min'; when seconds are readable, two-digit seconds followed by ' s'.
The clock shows 1 h 39 min
